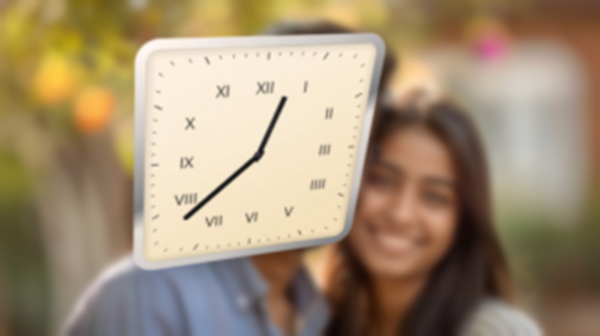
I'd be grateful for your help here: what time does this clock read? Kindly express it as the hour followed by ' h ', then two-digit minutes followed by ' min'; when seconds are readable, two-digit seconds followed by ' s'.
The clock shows 12 h 38 min
